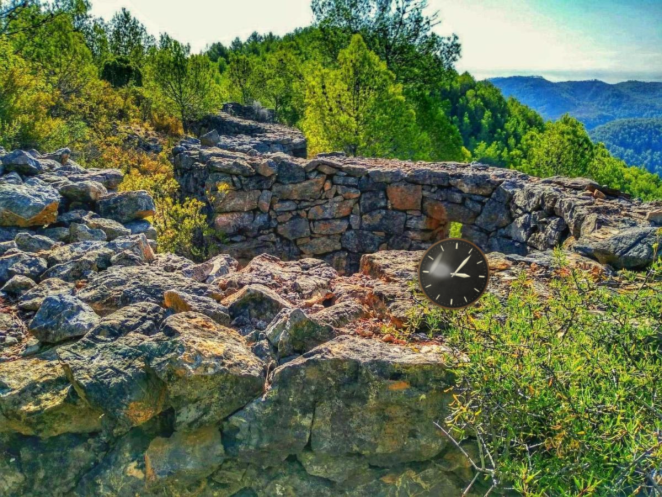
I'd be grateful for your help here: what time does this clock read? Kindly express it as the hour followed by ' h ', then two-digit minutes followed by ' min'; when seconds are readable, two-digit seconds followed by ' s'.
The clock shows 3 h 06 min
